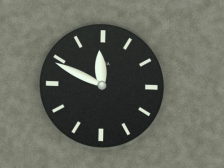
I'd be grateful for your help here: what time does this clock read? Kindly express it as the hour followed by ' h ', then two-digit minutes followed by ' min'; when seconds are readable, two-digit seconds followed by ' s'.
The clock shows 11 h 49 min
